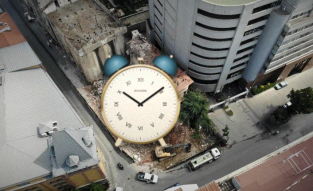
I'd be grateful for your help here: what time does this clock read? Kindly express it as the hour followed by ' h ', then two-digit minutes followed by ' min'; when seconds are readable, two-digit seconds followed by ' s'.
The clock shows 10 h 09 min
